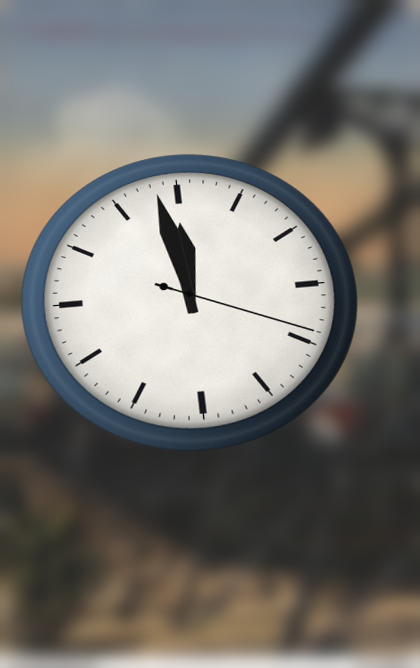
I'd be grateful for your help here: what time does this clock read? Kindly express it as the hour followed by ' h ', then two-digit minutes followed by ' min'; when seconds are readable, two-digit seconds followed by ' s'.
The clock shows 11 h 58 min 19 s
